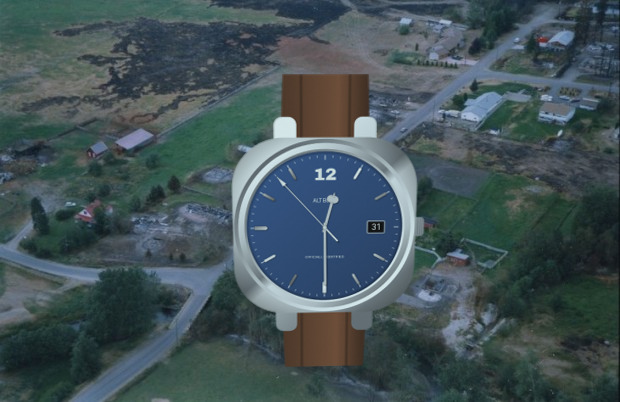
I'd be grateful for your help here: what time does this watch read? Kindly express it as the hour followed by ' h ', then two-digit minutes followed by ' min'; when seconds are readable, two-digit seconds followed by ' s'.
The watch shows 12 h 29 min 53 s
